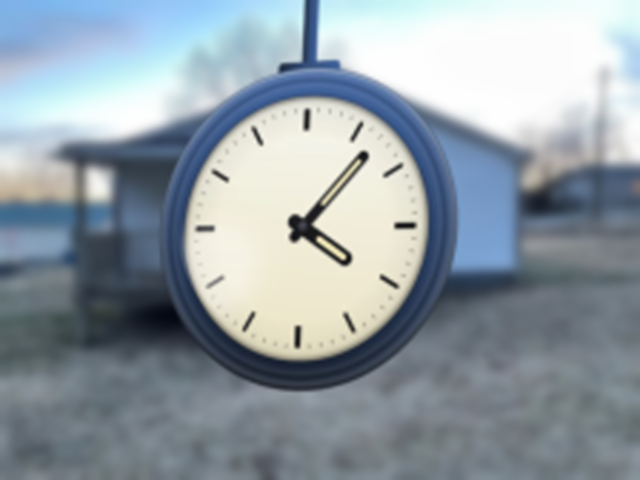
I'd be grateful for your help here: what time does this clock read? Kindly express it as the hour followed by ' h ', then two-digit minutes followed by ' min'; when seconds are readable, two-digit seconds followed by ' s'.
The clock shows 4 h 07 min
